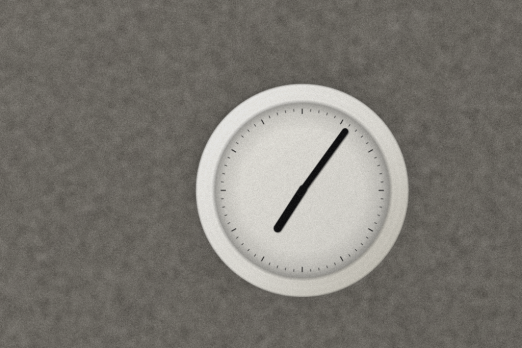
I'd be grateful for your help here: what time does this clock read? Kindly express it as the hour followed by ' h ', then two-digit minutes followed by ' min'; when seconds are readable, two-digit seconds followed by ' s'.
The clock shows 7 h 06 min
